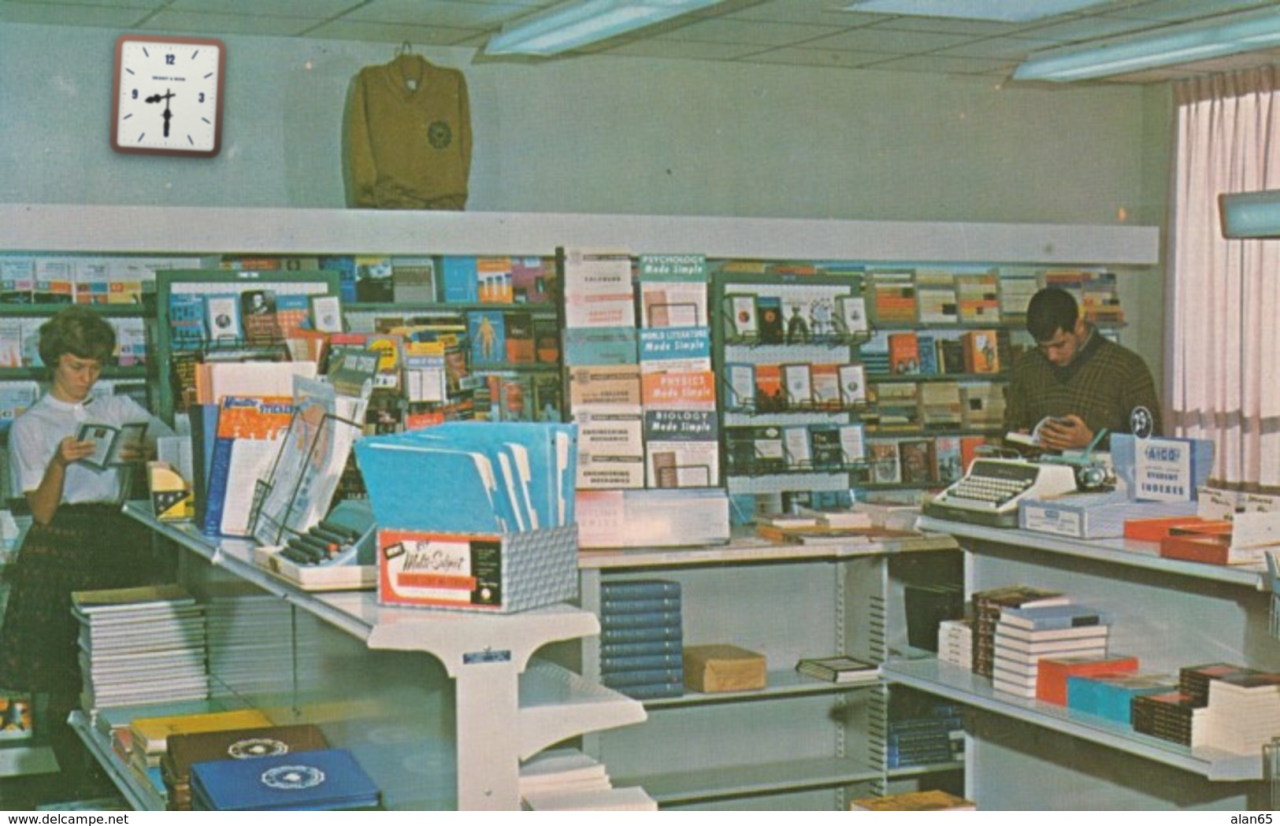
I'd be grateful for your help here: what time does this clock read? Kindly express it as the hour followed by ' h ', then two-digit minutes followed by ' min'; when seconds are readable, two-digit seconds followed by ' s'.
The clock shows 8 h 30 min
